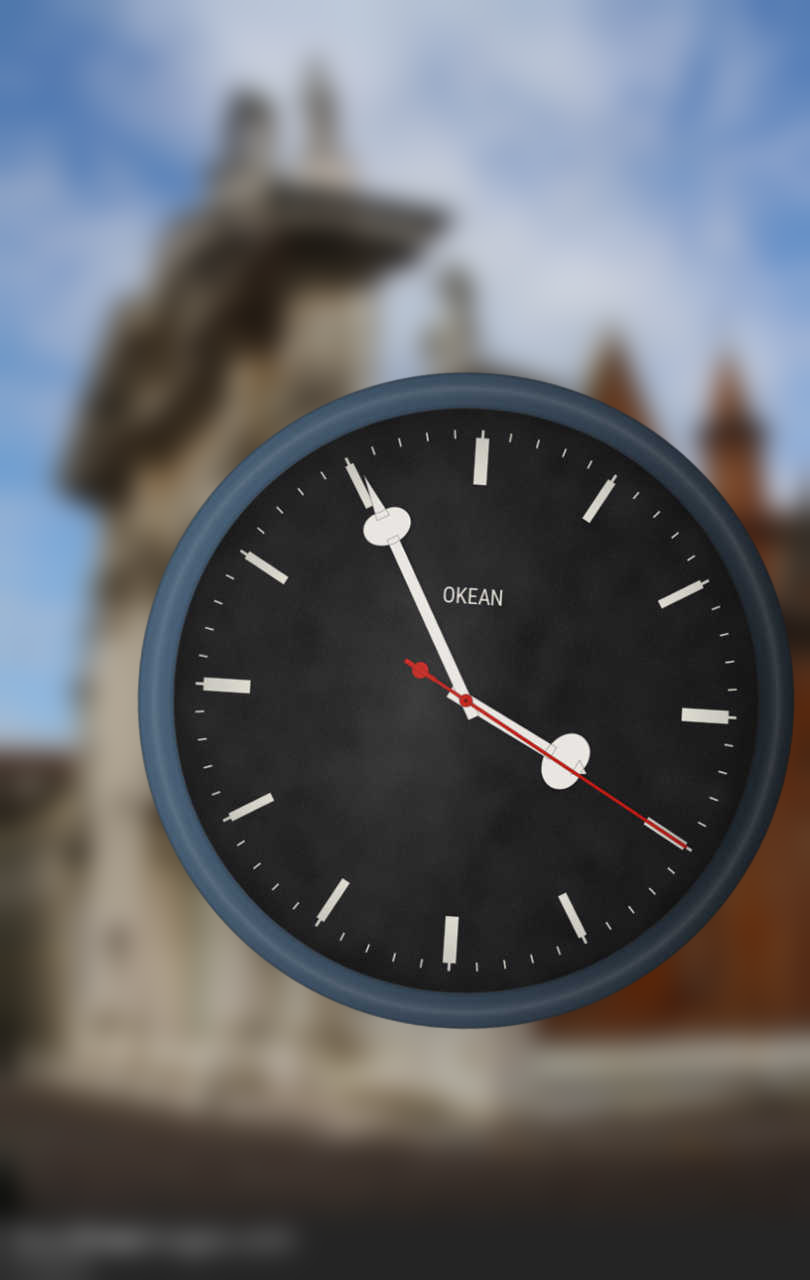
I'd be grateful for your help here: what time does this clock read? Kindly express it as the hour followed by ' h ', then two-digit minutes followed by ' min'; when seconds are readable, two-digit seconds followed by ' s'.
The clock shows 3 h 55 min 20 s
